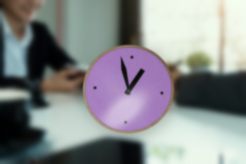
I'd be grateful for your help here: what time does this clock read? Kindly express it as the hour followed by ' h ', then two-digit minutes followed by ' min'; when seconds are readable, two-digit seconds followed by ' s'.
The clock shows 12 h 57 min
